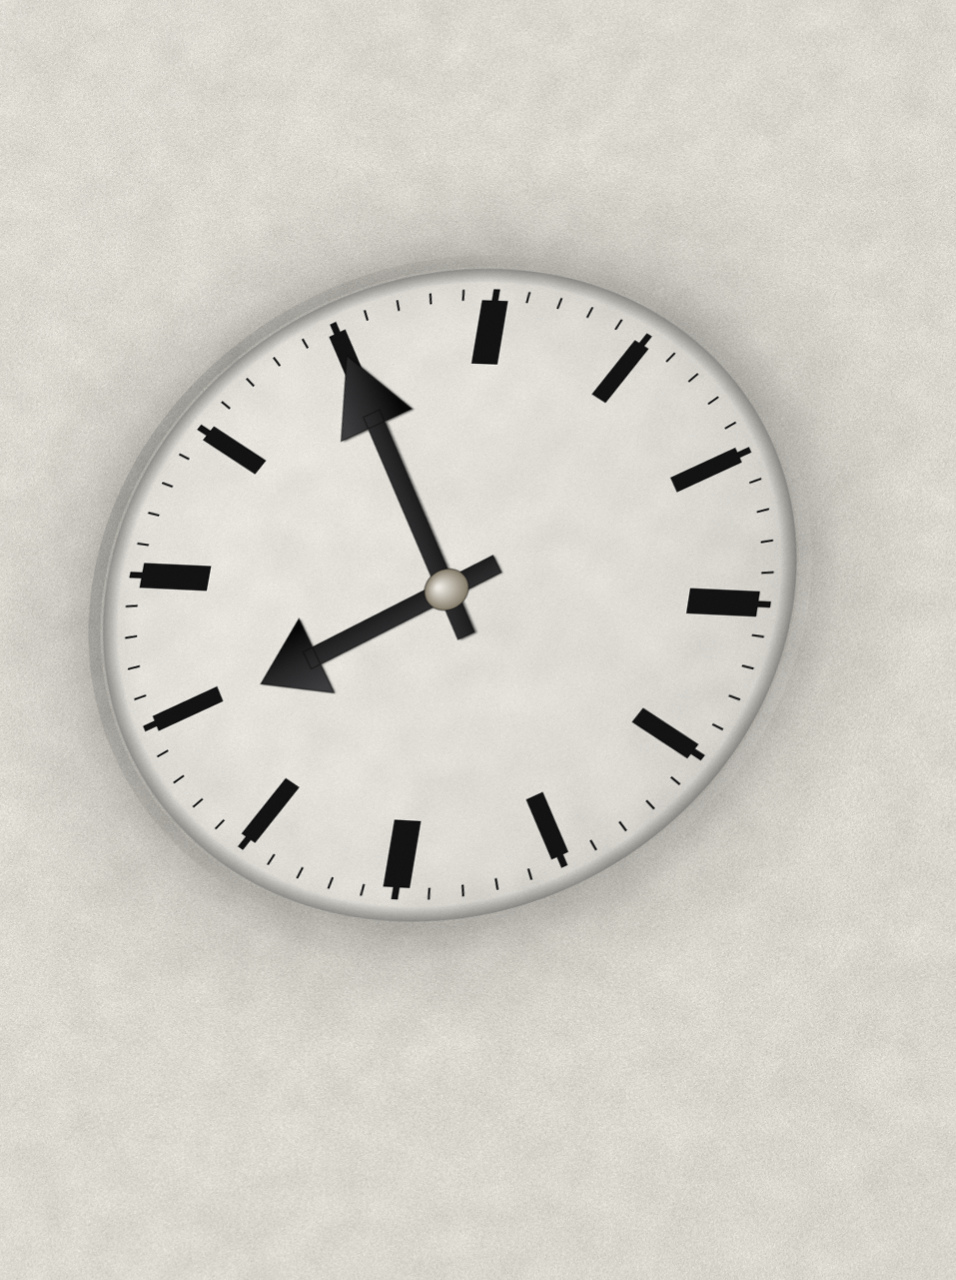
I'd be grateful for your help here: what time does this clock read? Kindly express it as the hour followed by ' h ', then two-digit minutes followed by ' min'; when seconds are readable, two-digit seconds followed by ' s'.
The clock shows 7 h 55 min
